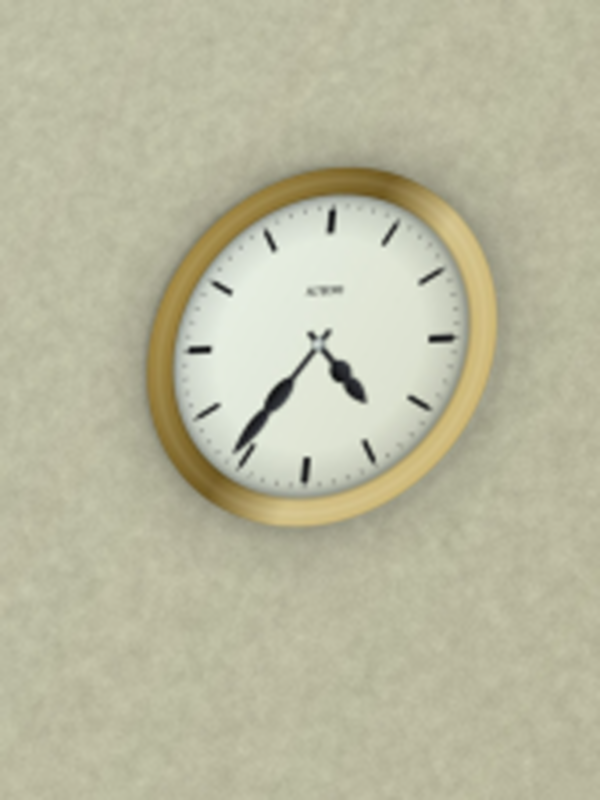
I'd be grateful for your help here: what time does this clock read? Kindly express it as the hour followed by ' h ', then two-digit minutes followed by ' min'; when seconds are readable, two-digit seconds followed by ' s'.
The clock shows 4 h 36 min
